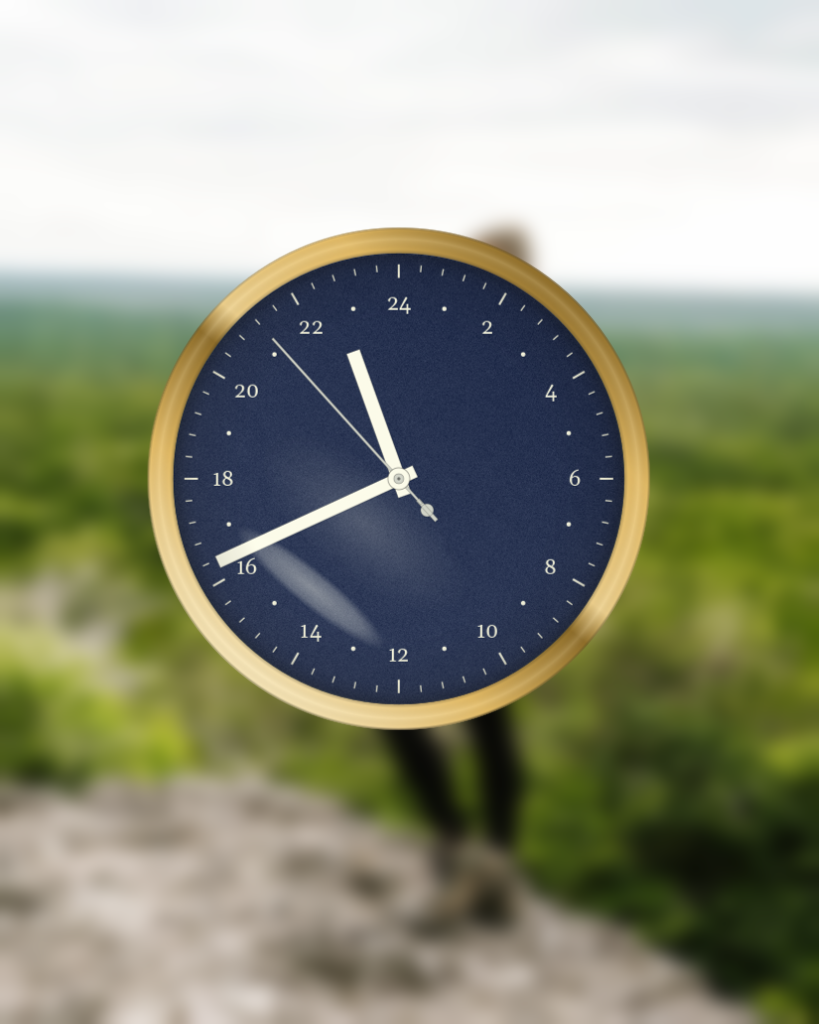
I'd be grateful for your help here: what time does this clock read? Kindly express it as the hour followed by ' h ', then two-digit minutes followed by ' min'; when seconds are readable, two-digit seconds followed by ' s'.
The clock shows 22 h 40 min 53 s
